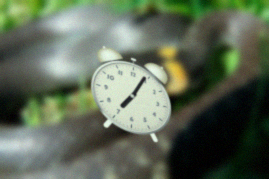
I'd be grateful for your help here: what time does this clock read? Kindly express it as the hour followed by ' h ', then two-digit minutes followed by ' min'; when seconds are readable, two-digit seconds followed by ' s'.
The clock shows 7 h 04 min
